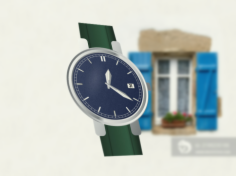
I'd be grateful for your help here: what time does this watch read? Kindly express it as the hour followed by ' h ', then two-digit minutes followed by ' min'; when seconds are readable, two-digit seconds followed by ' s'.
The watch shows 12 h 21 min
